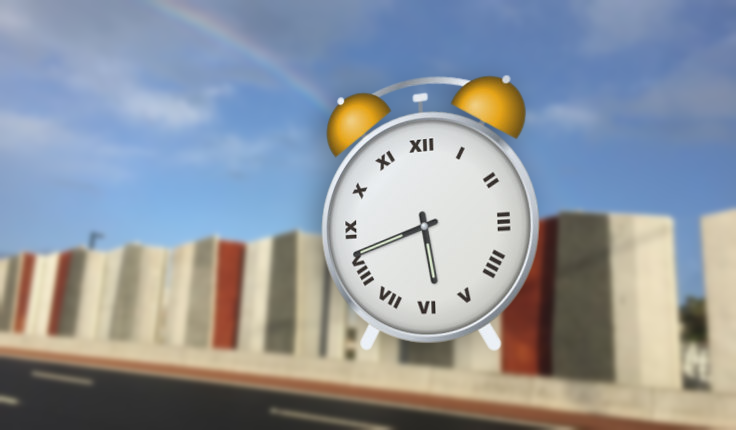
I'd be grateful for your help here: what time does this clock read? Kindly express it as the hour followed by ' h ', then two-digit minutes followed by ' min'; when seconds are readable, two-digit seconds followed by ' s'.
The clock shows 5 h 42 min
